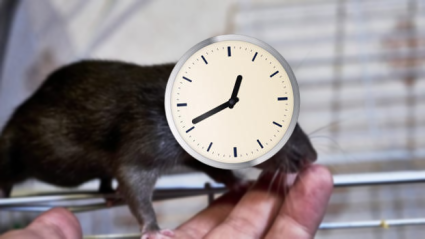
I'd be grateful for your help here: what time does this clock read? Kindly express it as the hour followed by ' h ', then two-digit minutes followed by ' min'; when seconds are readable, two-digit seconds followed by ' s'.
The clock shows 12 h 41 min
